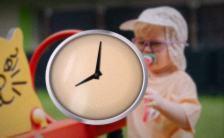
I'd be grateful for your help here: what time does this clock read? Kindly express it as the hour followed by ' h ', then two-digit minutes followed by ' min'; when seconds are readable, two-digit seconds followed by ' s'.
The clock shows 8 h 01 min
